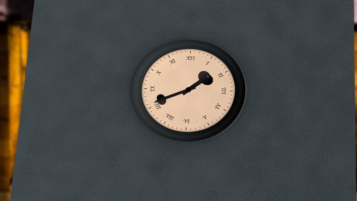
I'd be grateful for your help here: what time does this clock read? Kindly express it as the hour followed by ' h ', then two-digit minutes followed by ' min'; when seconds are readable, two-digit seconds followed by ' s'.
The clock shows 1 h 41 min
